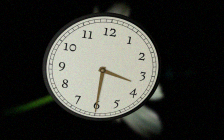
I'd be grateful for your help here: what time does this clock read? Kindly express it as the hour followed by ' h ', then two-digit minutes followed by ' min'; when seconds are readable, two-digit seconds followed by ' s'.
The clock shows 3 h 30 min
